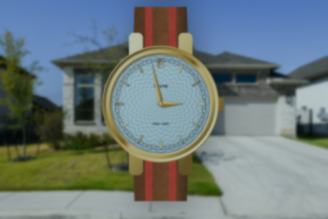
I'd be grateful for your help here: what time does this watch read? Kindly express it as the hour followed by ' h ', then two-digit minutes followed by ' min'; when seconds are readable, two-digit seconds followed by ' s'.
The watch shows 2 h 58 min
